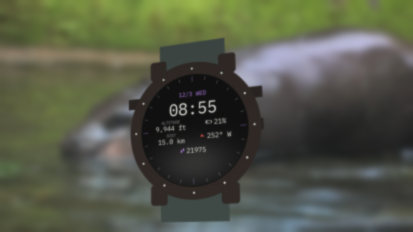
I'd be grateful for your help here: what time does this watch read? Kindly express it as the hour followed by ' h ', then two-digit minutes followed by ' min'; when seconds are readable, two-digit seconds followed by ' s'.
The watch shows 8 h 55 min
